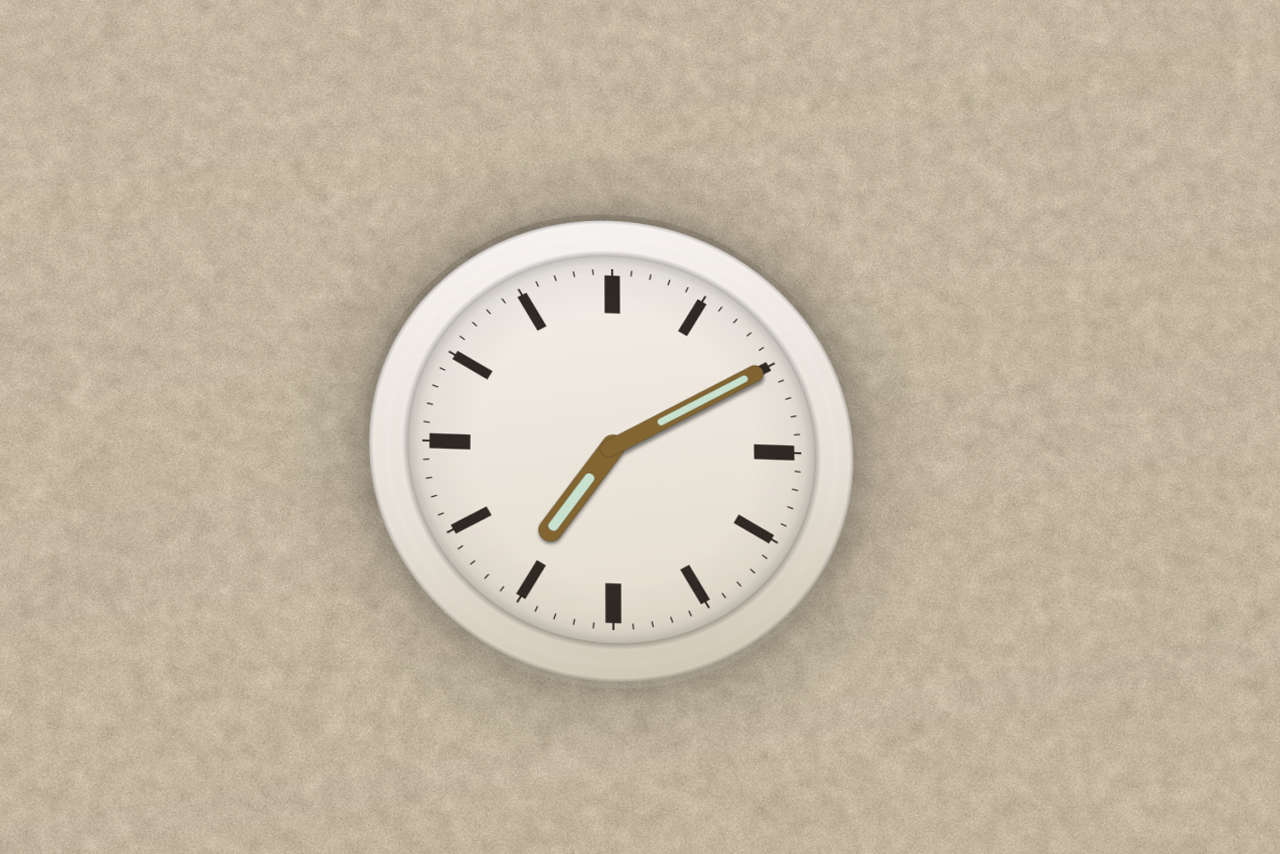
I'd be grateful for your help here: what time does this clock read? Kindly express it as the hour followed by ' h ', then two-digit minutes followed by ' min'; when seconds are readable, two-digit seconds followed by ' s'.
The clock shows 7 h 10 min
